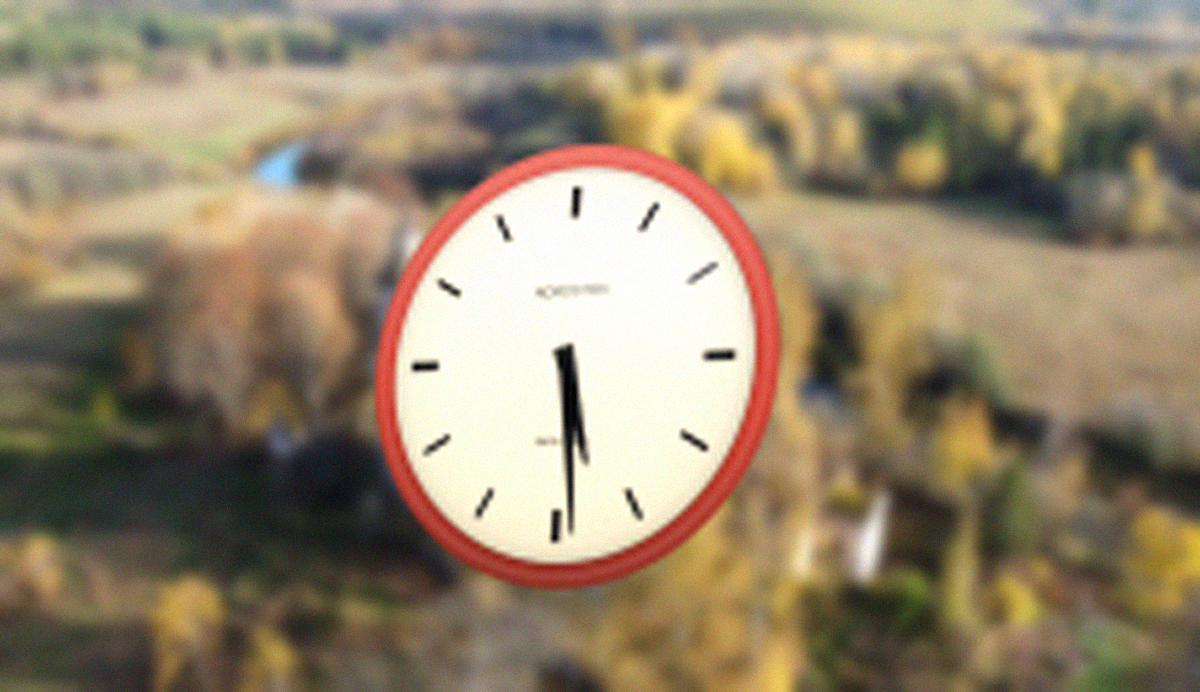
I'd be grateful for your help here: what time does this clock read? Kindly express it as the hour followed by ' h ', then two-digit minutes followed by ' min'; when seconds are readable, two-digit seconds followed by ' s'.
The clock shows 5 h 29 min
